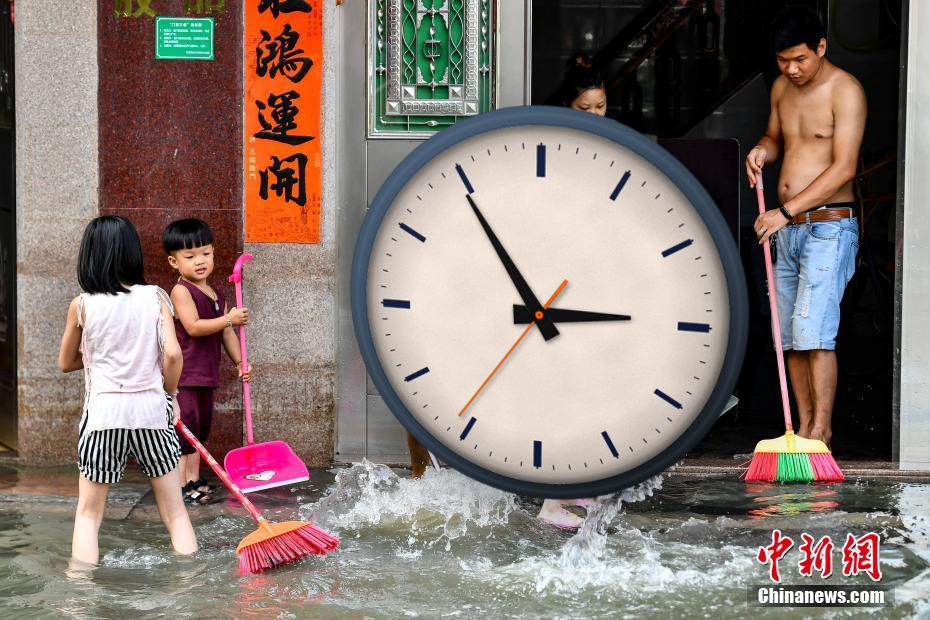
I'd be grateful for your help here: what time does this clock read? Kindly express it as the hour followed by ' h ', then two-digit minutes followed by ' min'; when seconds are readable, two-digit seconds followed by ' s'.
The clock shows 2 h 54 min 36 s
